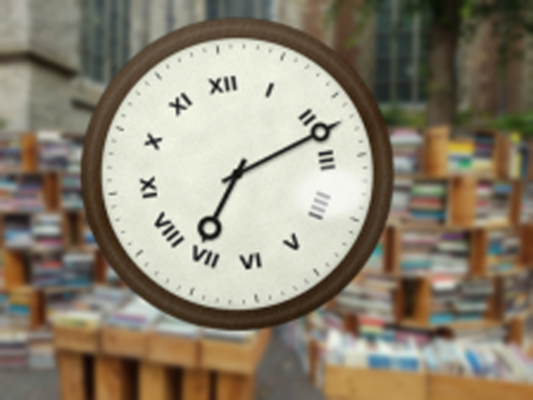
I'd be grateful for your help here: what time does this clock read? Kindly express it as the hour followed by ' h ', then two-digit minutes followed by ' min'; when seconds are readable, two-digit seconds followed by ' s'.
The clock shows 7 h 12 min
